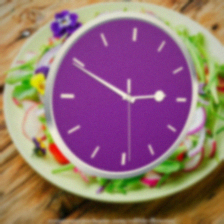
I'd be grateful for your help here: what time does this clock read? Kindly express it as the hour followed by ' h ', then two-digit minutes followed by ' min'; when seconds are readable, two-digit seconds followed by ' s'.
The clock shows 2 h 49 min 29 s
